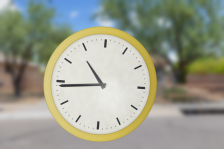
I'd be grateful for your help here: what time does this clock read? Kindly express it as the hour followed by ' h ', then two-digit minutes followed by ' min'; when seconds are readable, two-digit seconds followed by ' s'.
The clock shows 10 h 44 min
